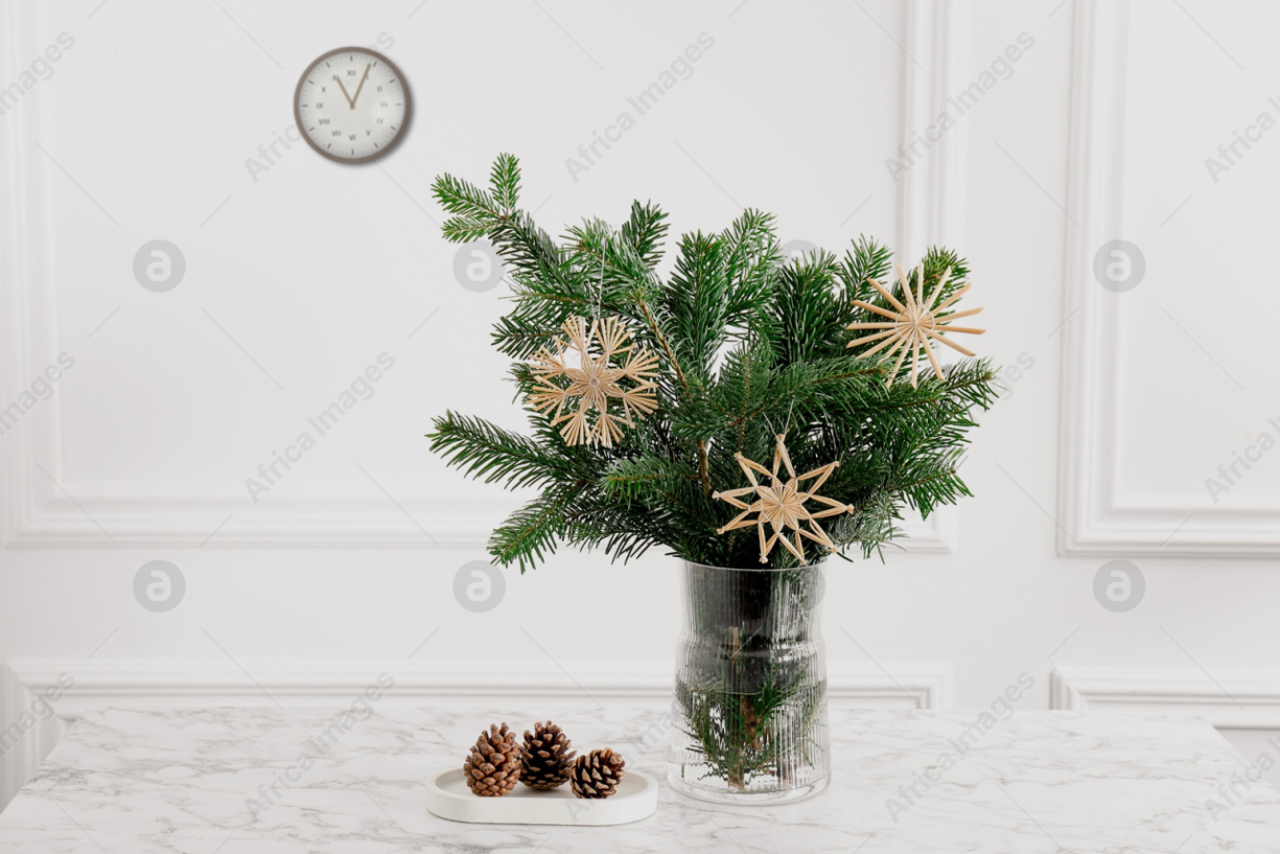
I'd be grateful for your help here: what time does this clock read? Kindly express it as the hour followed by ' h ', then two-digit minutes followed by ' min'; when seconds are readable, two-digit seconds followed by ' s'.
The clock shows 11 h 04 min
